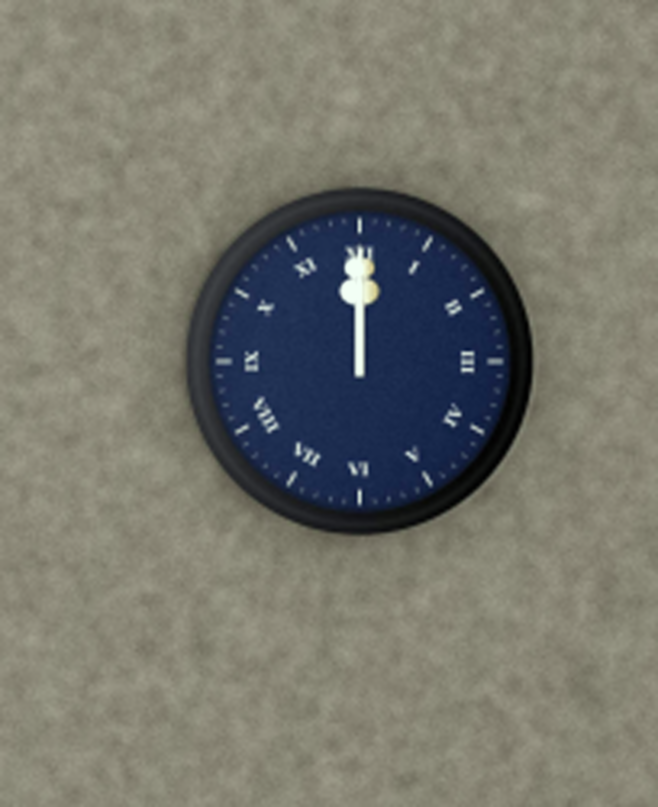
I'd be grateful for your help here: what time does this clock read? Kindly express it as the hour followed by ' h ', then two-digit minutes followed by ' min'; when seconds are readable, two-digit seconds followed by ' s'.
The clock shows 12 h 00 min
